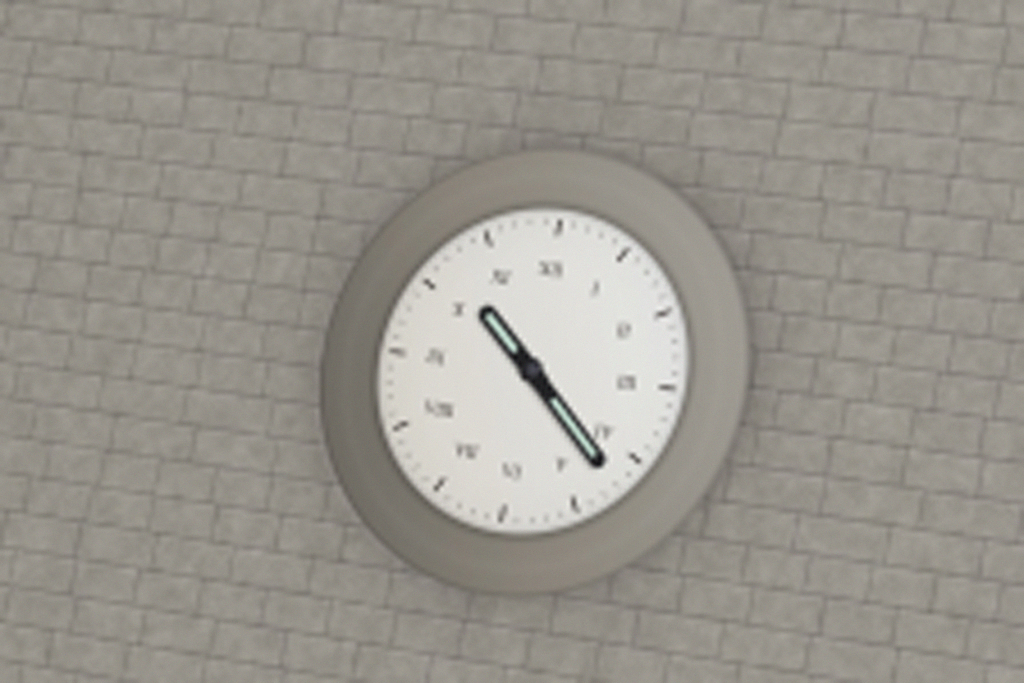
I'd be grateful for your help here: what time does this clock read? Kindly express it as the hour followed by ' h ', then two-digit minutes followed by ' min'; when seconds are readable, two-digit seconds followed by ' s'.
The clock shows 10 h 22 min
